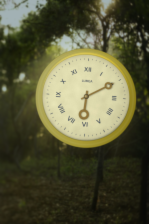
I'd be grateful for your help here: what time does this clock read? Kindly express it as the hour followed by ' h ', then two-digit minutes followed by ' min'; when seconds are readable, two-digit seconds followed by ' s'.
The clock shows 6 h 10 min
